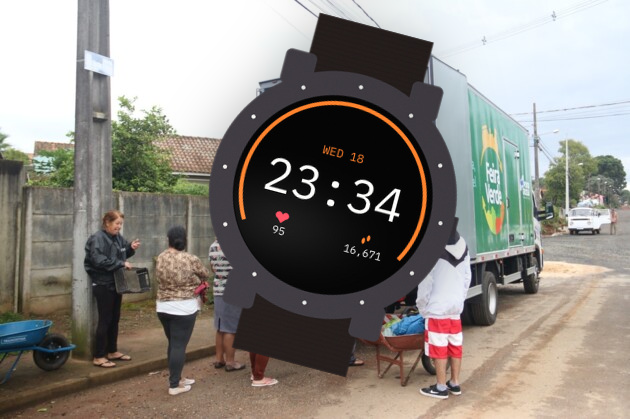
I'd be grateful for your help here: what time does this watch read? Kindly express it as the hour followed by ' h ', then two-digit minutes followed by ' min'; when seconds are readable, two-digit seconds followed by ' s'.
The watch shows 23 h 34 min
